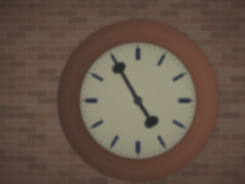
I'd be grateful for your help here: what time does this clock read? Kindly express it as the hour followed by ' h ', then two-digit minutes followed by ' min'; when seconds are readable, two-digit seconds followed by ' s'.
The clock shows 4 h 55 min
